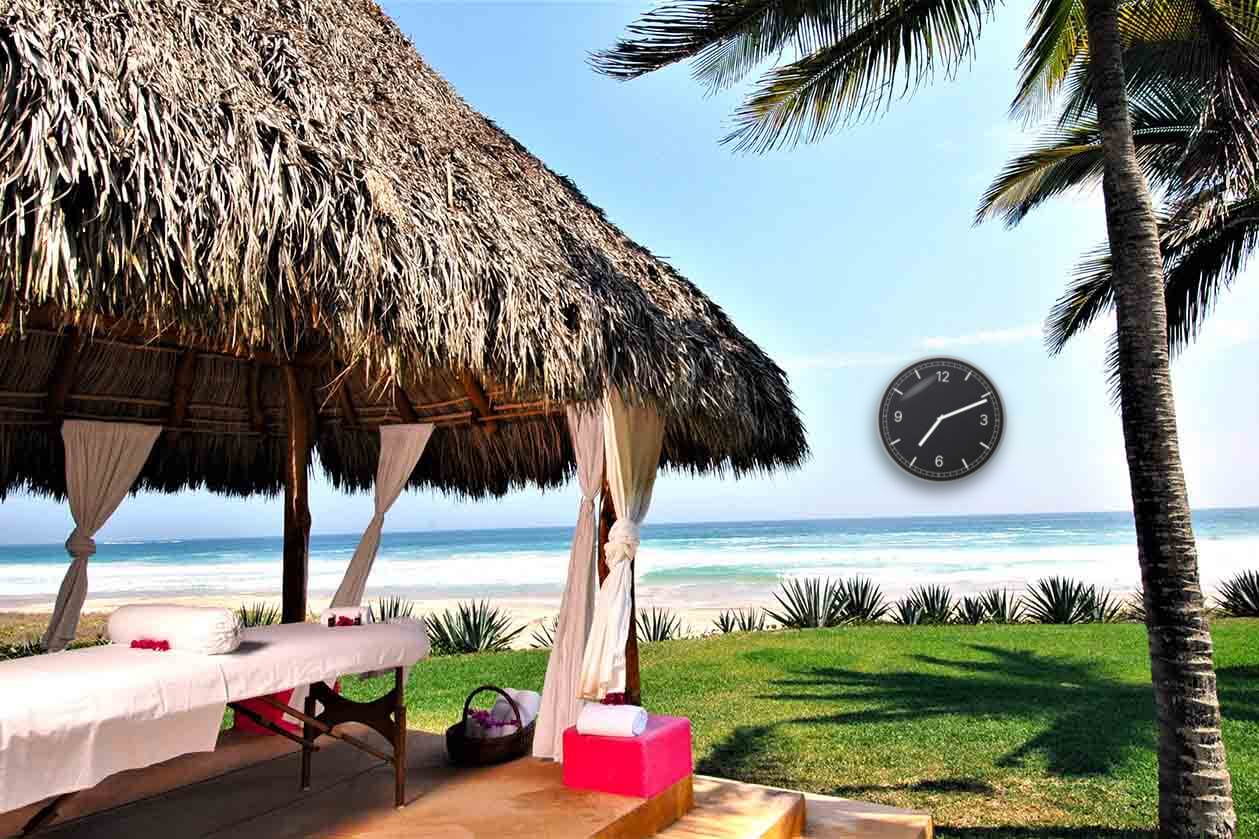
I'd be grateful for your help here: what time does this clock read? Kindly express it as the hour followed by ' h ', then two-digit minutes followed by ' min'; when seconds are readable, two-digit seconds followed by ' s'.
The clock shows 7 h 11 min
